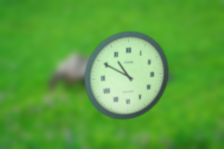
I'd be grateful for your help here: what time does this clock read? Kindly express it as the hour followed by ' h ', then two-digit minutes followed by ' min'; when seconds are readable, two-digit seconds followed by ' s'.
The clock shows 10 h 50 min
